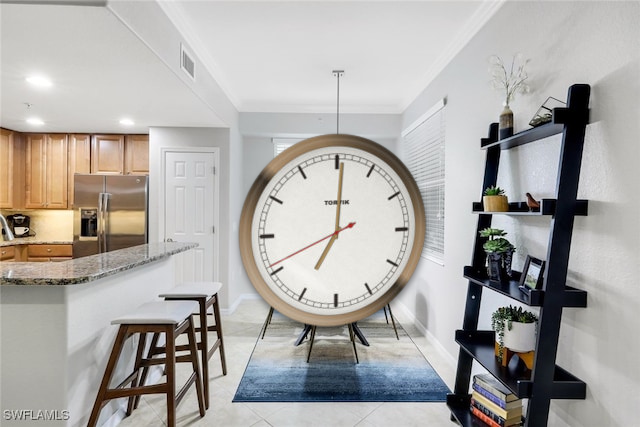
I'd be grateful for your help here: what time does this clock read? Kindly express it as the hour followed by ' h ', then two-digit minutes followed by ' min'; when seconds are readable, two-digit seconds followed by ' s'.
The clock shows 7 h 00 min 41 s
